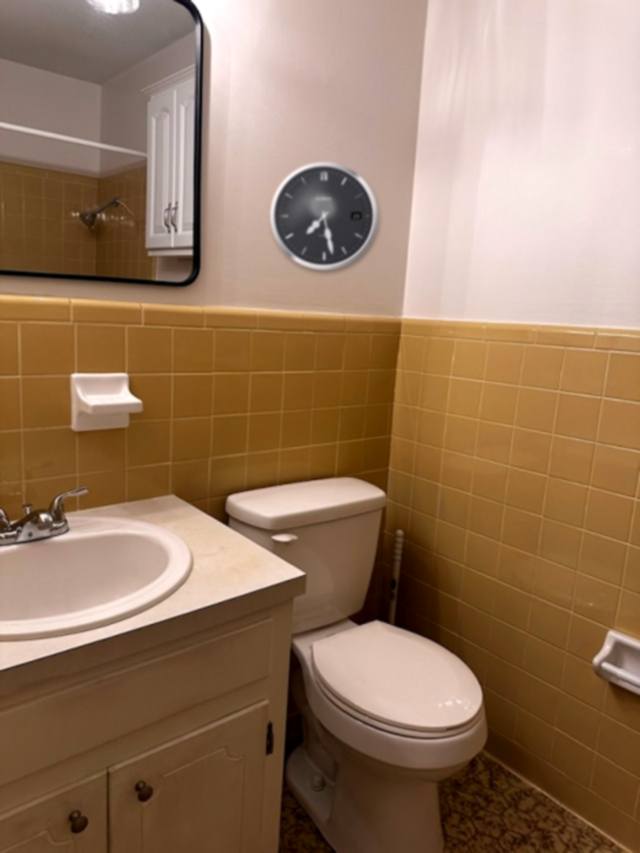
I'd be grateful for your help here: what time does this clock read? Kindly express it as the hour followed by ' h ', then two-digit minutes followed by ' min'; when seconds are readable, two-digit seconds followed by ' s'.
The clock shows 7 h 28 min
